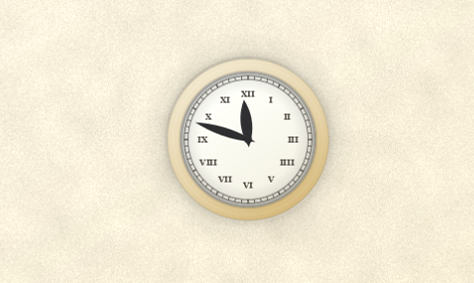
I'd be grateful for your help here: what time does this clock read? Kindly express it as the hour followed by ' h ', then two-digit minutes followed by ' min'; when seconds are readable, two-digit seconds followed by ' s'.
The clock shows 11 h 48 min
